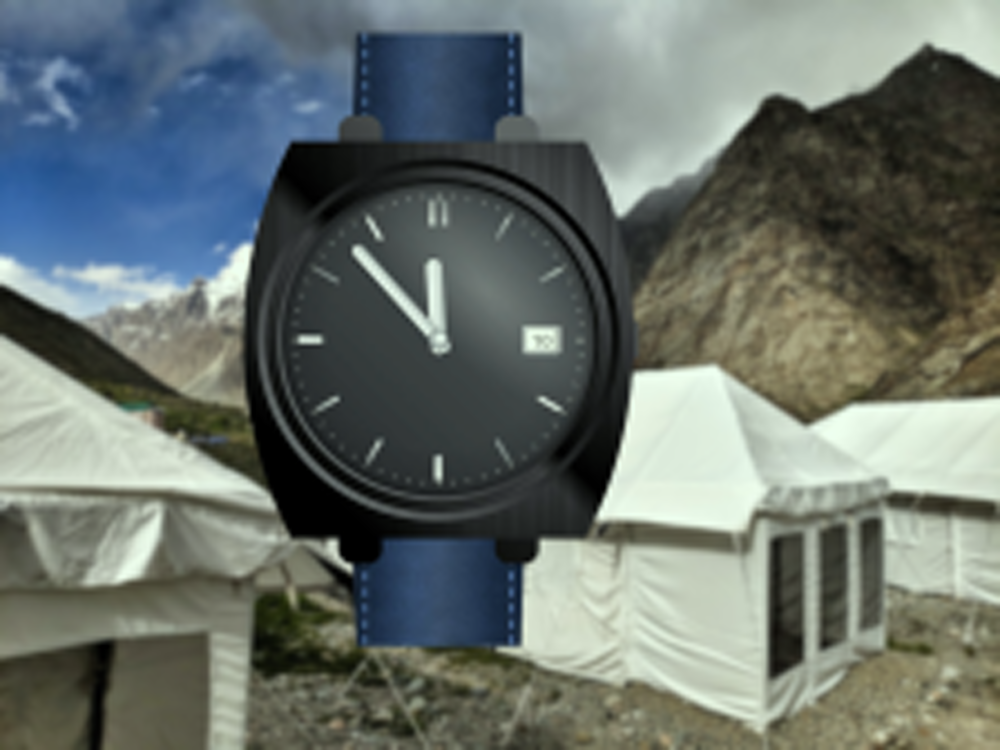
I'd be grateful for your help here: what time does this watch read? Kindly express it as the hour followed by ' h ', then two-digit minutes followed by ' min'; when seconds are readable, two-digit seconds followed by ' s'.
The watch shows 11 h 53 min
